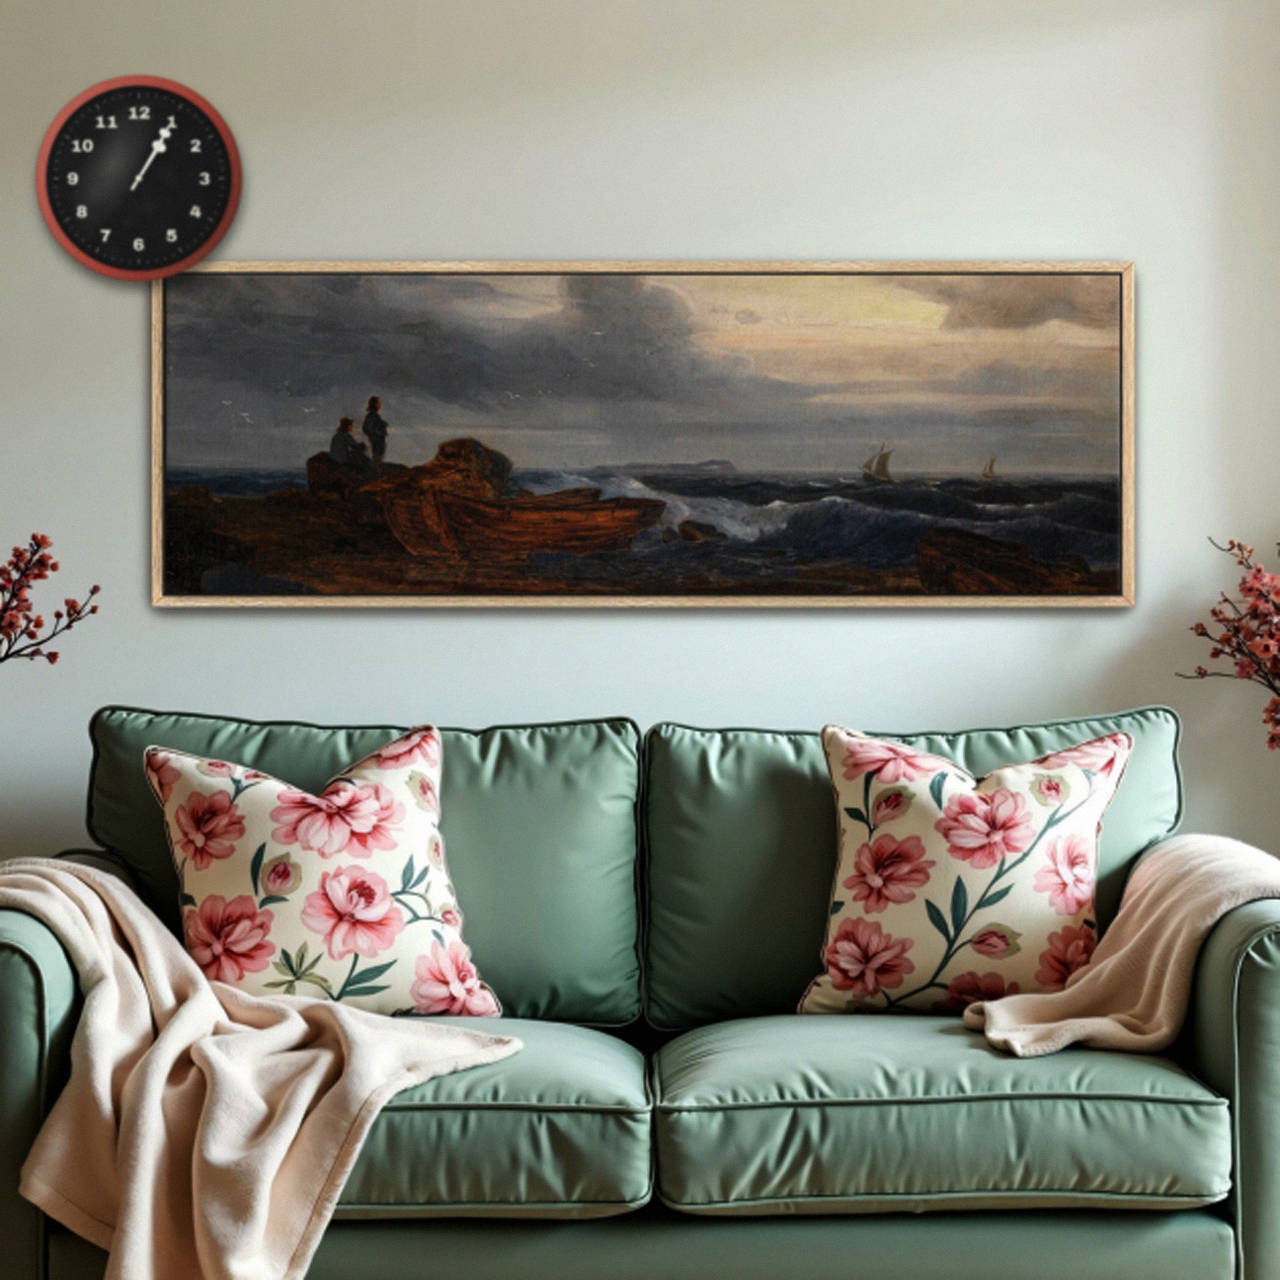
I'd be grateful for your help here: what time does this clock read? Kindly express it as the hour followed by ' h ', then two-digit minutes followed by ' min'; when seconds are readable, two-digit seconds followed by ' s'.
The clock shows 1 h 05 min
